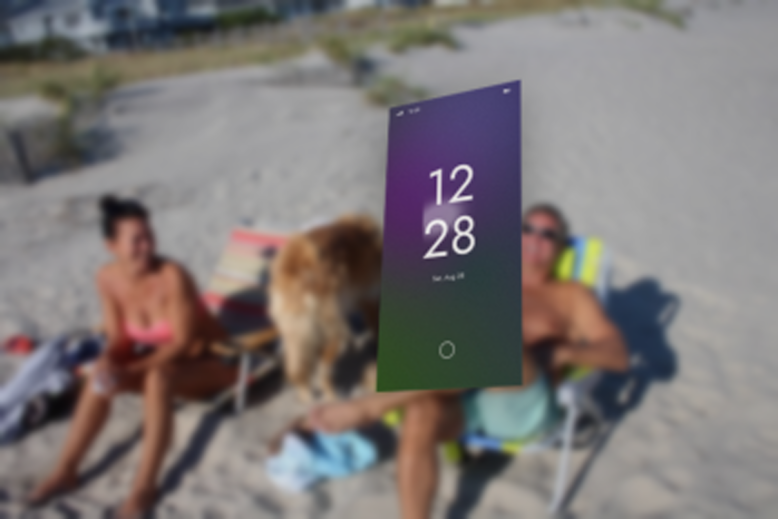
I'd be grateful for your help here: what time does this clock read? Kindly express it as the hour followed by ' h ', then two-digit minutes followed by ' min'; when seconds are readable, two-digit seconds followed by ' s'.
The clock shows 12 h 28 min
